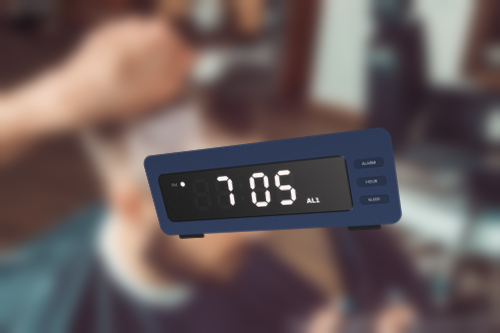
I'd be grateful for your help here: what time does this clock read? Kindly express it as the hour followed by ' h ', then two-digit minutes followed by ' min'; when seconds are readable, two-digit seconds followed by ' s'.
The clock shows 7 h 05 min
